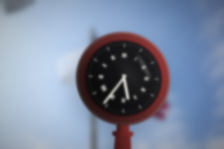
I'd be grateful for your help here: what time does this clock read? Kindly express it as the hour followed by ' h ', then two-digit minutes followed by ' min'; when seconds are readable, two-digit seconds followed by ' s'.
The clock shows 5 h 36 min
